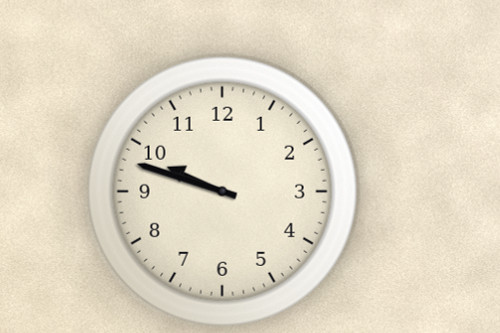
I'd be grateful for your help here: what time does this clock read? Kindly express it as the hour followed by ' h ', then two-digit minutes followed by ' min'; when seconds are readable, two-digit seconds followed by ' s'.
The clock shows 9 h 48 min
